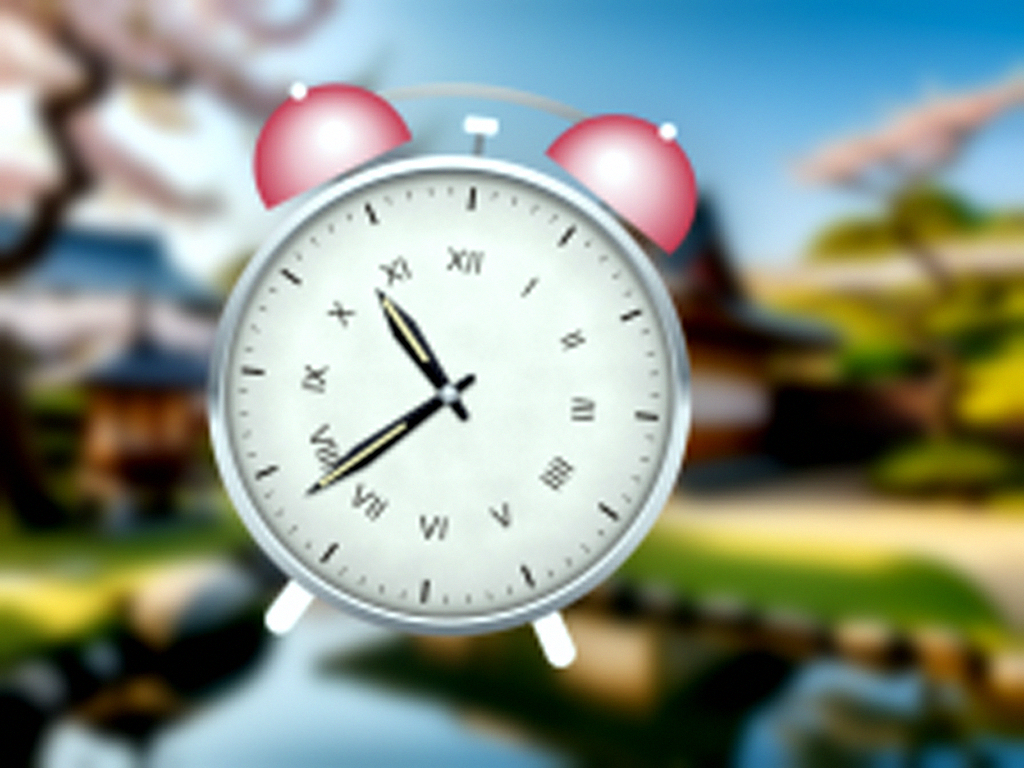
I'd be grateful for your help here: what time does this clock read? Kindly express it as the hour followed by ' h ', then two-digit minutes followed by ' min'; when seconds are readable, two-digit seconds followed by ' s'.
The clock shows 10 h 38 min
